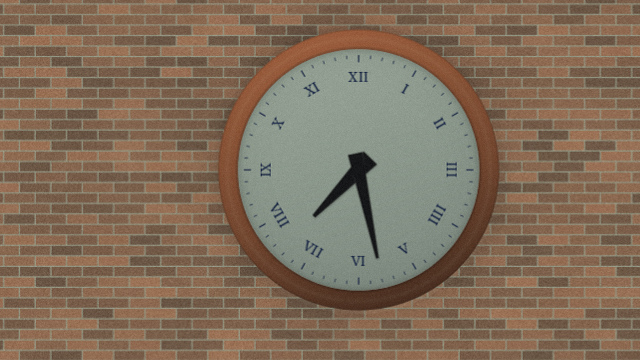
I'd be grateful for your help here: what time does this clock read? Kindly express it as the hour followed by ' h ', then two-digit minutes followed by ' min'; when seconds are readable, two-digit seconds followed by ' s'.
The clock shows 7 h 28 min
